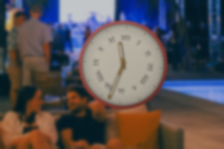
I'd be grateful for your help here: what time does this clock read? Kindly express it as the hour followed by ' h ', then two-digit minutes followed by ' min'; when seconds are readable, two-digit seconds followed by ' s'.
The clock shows 11 h 33 min
